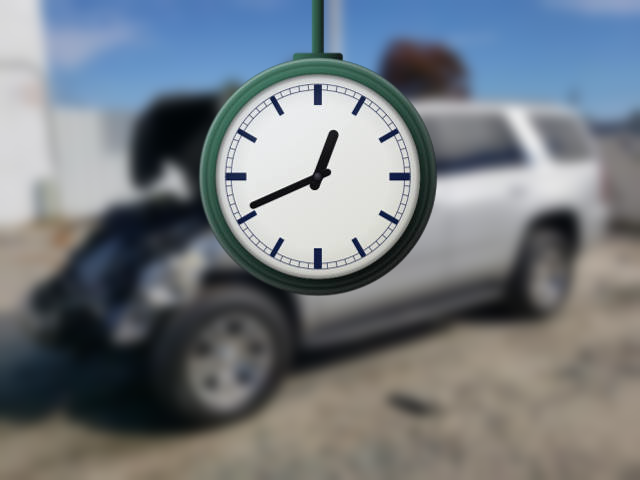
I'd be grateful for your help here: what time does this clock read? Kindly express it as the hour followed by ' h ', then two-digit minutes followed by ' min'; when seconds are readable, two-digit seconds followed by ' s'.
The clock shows 12 h 41 min
